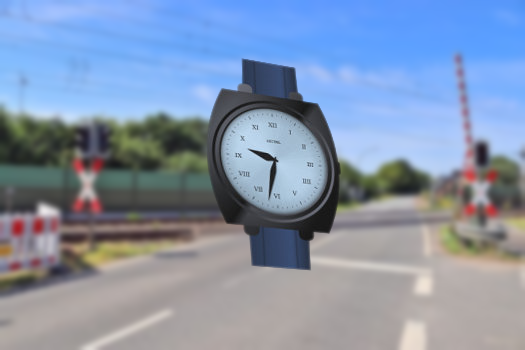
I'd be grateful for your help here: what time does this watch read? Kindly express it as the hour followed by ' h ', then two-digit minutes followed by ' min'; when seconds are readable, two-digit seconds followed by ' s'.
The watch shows 9 h 32 min
